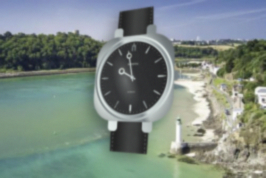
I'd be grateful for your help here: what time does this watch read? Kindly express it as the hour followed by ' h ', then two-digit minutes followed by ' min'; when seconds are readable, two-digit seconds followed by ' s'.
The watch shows 9 h 58 min
